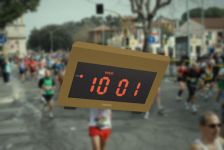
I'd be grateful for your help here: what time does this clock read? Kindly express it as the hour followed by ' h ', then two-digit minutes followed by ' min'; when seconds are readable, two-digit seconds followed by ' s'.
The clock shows 10 h 01 min
